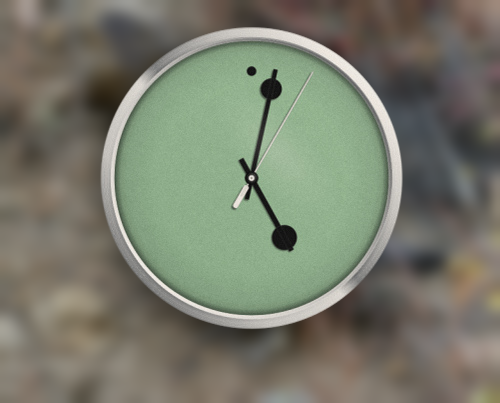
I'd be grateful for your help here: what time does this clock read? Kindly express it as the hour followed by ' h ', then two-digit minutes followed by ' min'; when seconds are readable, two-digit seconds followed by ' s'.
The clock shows 5 h 02 min 05 s
